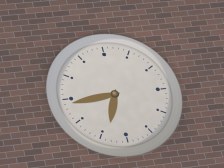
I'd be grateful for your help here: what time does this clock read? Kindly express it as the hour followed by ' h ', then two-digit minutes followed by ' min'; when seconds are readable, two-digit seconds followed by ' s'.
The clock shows 6 h 44 min
